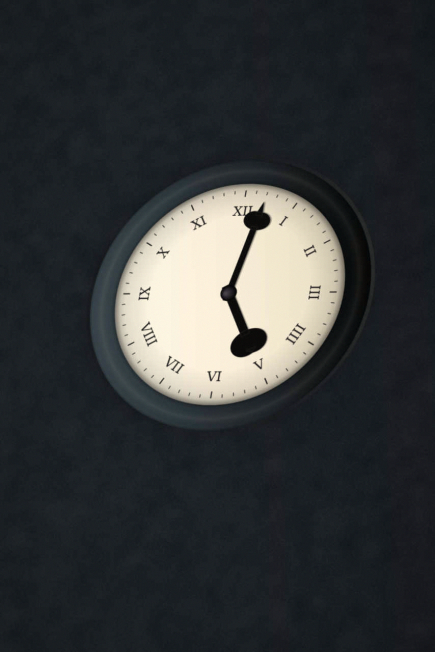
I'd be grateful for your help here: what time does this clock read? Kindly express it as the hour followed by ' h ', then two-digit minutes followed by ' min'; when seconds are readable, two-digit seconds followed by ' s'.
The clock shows 5 h 02 min
